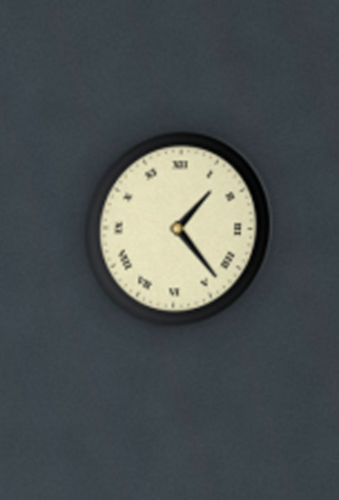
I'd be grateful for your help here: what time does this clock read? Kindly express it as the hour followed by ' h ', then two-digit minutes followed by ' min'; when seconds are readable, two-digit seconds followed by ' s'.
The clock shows 1 h 23 min
